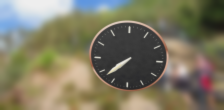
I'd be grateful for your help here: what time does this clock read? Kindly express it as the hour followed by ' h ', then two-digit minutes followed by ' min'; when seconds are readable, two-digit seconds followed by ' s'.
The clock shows 7 h 38 min
